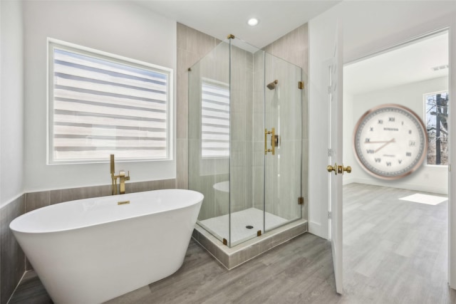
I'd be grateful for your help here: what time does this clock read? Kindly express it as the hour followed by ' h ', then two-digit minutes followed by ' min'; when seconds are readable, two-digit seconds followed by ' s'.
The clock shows 7 h 44 min
